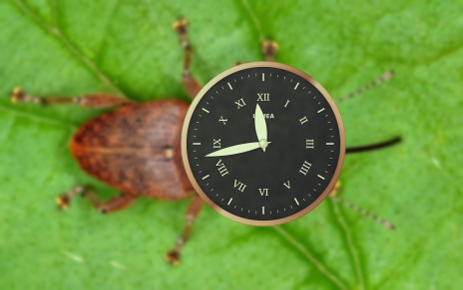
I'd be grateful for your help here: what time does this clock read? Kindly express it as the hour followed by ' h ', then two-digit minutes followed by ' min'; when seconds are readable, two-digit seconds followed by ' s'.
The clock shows 11 h 43 min
